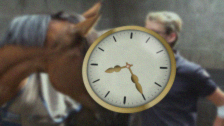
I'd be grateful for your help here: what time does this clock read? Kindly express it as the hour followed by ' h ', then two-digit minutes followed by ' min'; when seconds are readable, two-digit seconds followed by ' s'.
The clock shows 8 h 25 min
